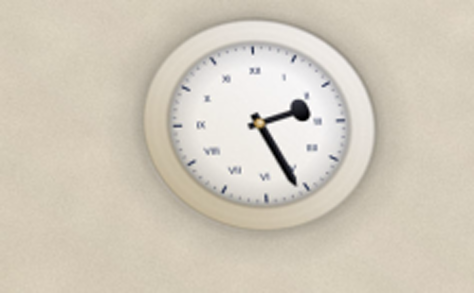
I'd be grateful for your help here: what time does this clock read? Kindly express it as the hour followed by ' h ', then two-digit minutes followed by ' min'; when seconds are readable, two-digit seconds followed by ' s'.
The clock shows 2 h 26 min
